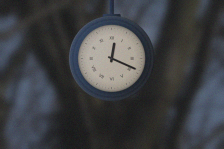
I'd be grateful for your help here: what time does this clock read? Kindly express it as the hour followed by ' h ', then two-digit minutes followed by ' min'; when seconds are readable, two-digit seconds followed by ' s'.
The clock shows 12 h 19 min
